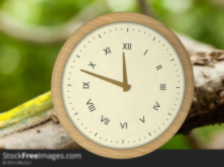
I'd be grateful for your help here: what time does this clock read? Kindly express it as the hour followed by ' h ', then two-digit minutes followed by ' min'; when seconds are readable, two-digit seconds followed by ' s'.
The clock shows 11 h 48 min
